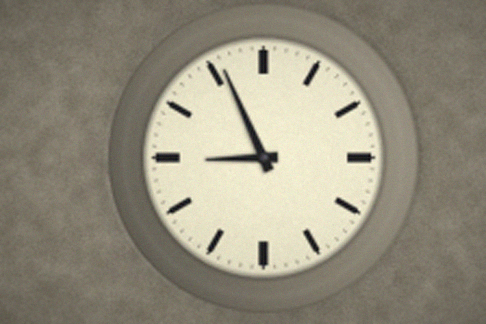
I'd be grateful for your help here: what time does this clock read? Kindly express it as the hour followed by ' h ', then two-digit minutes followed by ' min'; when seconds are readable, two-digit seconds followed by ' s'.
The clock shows 8 h 56 min
